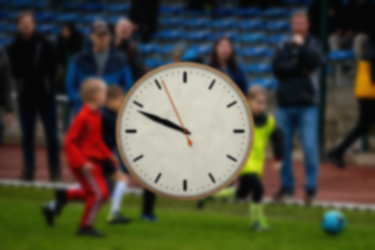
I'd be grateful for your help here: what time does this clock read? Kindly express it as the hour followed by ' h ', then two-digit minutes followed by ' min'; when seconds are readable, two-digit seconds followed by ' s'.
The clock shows 9 h 48 min 56 s
